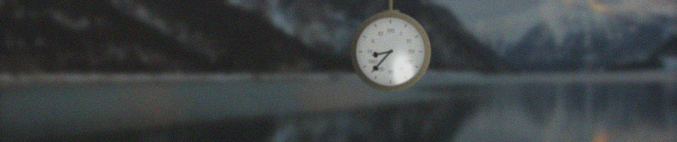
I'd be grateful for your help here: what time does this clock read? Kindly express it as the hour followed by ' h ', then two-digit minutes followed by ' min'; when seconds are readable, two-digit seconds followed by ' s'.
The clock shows 8 h 37 min
